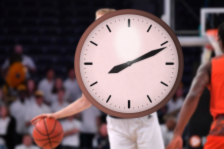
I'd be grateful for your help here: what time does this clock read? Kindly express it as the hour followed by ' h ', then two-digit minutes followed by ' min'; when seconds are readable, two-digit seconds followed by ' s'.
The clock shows 8 h 11 min
